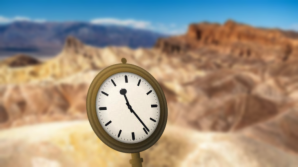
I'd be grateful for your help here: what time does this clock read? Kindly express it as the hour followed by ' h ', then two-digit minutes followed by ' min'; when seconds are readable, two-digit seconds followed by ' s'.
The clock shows 11 h 24 min
